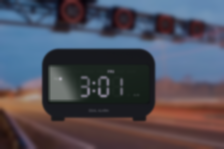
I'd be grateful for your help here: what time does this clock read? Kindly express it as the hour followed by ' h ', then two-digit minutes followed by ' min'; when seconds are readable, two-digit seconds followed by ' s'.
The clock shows 3 h 01 min
